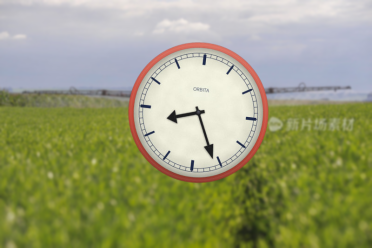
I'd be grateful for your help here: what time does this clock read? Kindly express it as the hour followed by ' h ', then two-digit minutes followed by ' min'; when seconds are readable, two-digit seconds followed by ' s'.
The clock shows 8 h 26 min
